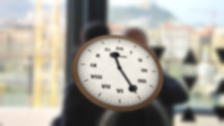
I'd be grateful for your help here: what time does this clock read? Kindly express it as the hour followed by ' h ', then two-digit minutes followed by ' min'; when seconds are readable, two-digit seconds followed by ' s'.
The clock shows 11 h 25 min
